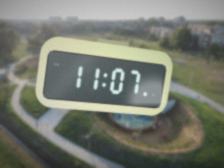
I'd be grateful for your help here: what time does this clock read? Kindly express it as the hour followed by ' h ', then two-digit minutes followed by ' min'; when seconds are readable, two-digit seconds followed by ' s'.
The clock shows 11 h 07 min
